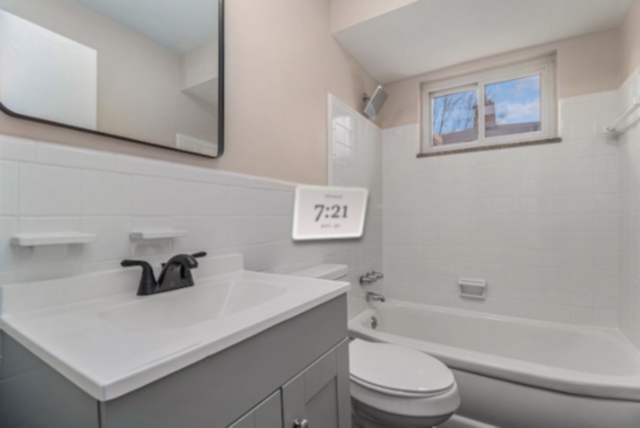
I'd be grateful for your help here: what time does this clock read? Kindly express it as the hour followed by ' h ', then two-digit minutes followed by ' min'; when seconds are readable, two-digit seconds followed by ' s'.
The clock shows 7 h 21 min
